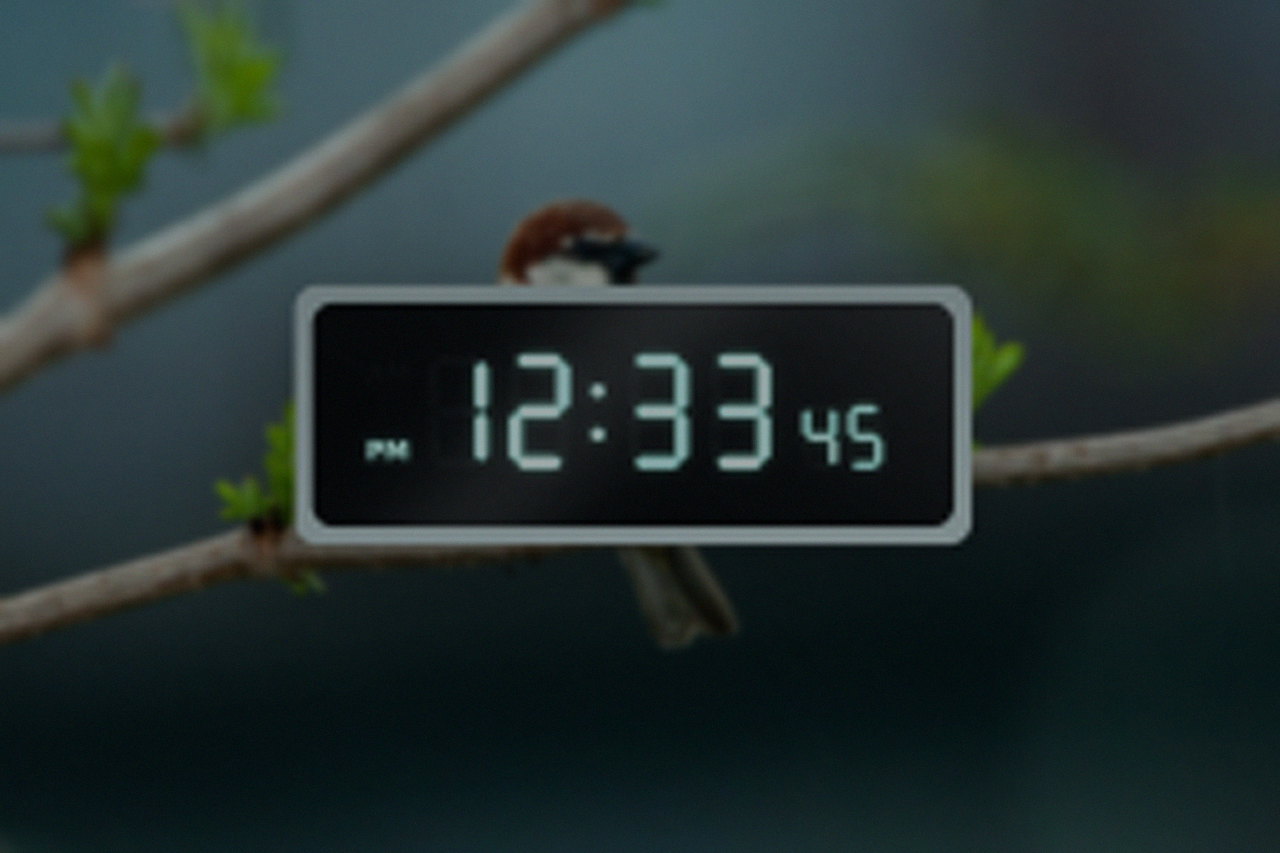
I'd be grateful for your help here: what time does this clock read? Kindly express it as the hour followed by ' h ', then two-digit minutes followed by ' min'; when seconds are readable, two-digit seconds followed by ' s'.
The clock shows 12 h 33 min 45 s
